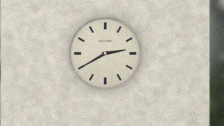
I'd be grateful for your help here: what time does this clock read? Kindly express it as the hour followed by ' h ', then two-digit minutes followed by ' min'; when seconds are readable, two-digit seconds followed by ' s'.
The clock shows 2 h 40 min
